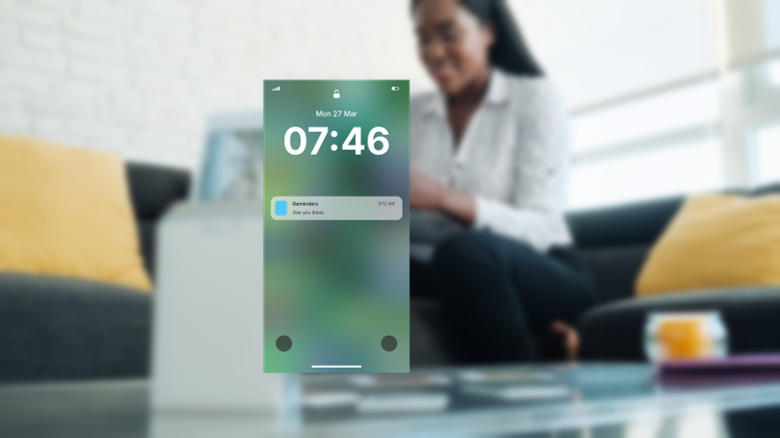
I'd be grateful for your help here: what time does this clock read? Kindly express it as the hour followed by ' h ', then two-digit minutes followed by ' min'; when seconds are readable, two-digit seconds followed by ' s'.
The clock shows 7 h 46 min
